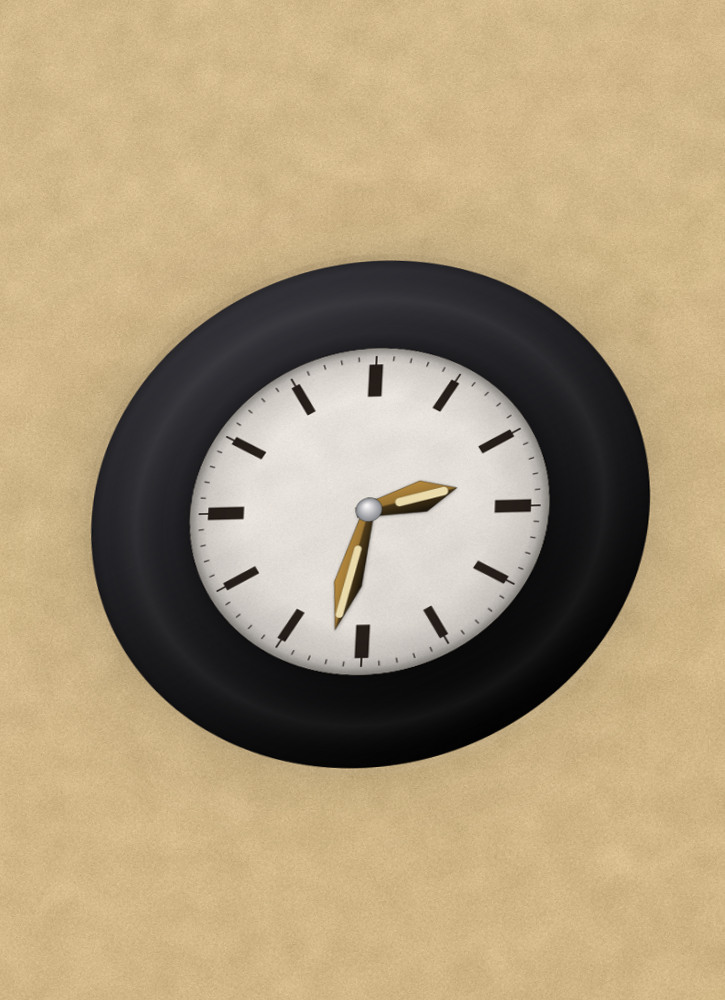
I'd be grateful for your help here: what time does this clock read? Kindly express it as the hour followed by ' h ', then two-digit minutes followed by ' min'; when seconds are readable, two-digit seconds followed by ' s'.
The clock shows 2 h 32 min
